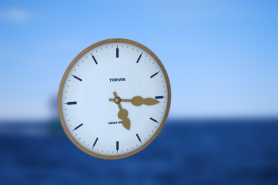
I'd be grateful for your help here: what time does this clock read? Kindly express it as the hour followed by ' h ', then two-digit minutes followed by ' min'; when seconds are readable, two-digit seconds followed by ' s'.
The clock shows 5 h 16 min
